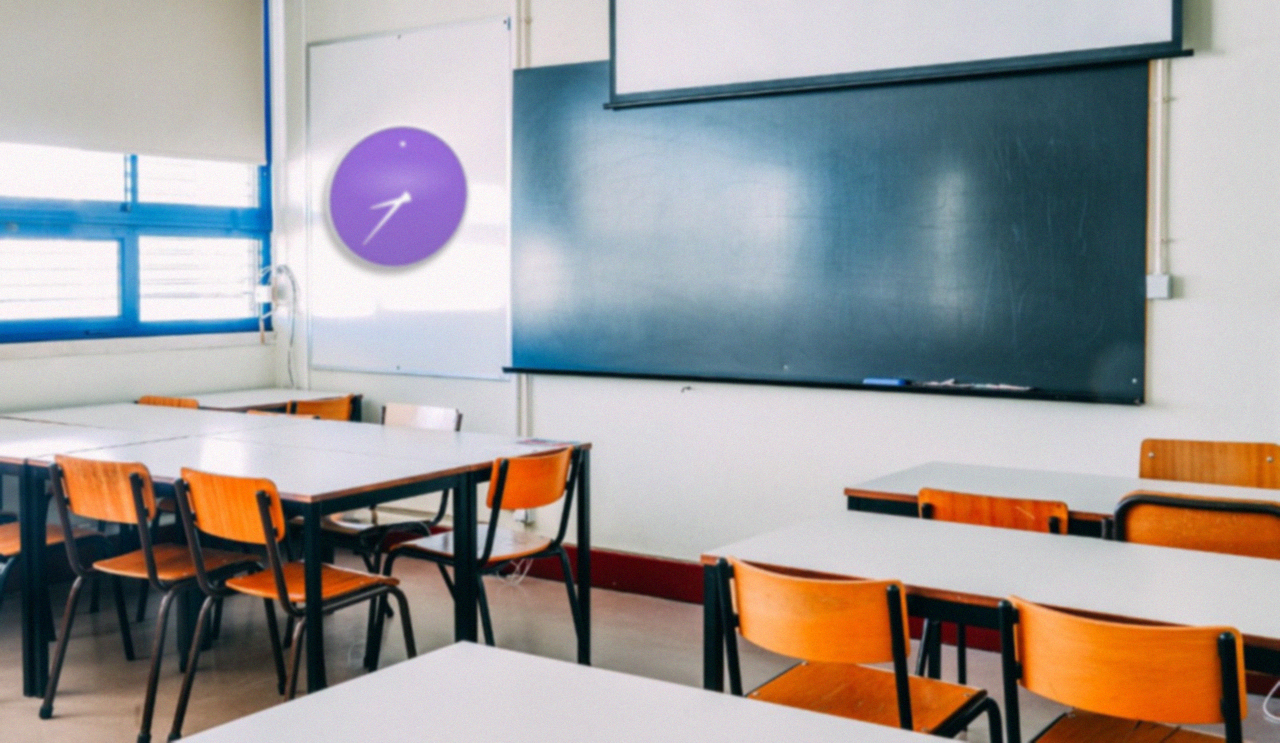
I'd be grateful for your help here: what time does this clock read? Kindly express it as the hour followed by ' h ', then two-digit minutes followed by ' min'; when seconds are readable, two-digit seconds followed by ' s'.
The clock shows 8 h 37 min
